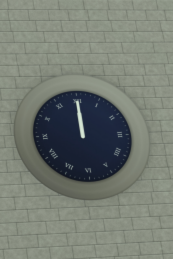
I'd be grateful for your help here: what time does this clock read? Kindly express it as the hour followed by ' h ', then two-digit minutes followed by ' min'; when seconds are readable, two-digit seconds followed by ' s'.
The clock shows 12 h 00 min
